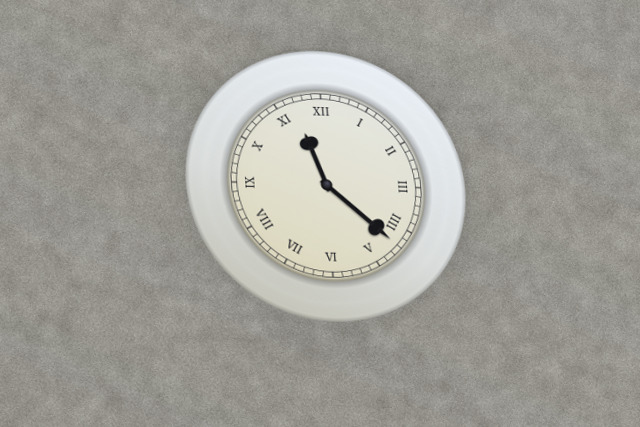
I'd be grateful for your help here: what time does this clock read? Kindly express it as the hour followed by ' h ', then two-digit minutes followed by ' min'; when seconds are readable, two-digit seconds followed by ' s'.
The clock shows 11 h 22 min
